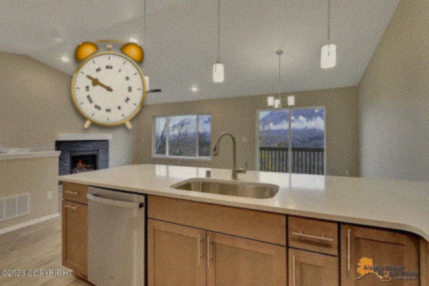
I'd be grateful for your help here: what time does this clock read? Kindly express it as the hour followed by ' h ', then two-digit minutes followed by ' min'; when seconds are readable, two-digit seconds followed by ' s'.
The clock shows 9 h 50 min
